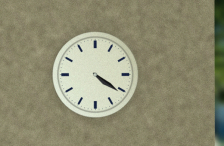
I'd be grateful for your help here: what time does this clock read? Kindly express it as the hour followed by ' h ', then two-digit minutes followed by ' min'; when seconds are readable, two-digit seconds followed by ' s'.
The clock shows 4 h 21 min
